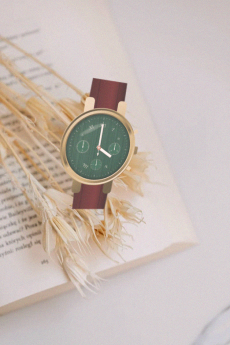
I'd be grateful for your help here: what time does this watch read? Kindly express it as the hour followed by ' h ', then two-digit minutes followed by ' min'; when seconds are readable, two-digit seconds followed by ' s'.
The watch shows 4 h 00 min
